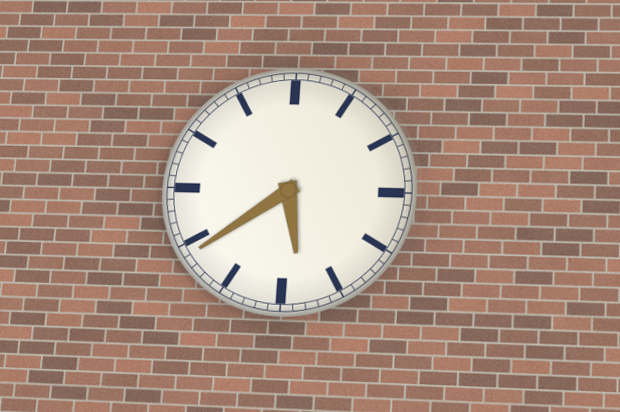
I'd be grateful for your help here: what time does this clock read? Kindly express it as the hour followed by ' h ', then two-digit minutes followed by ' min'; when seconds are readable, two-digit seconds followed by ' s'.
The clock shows 5 h 39 min
